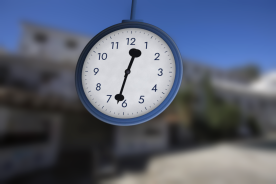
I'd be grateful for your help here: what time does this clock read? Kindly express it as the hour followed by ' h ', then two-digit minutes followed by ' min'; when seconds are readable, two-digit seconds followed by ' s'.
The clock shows 12 h 32 min
